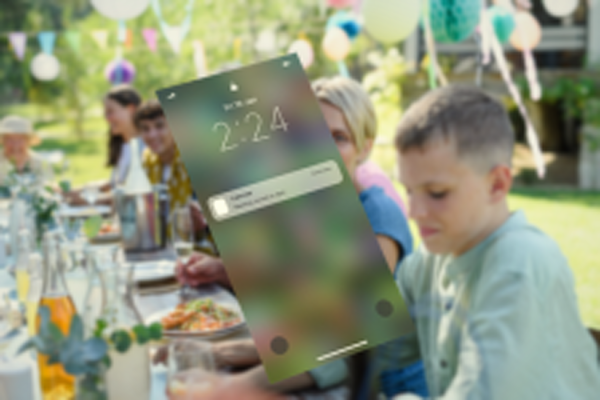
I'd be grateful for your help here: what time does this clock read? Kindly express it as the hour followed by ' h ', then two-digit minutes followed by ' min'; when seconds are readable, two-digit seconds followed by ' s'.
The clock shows 2 h 24 min
